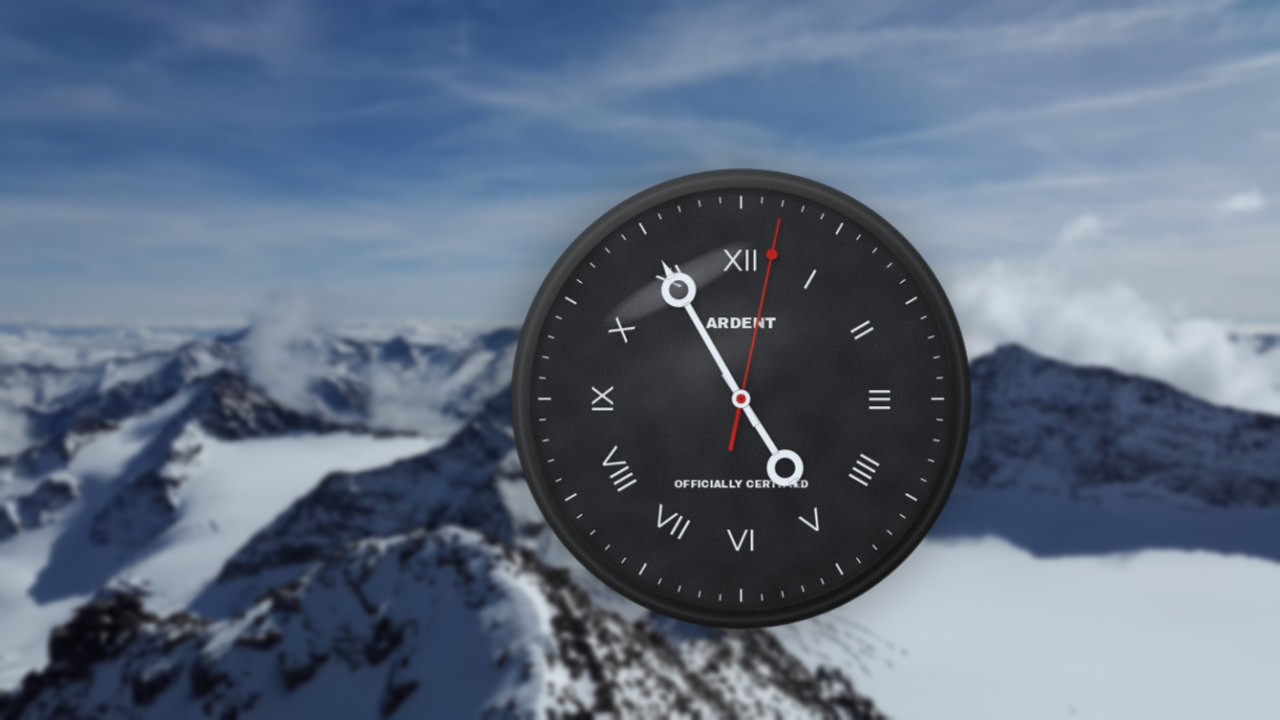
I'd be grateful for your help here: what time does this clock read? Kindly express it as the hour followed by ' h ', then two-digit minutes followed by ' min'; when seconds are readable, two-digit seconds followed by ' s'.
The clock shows 4 h 55 min 02 s
